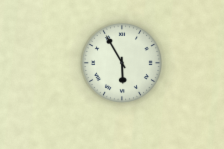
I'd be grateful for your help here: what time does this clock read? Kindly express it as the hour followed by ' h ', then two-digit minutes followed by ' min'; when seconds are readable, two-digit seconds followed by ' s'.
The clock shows 5 h 55 min
